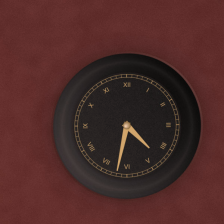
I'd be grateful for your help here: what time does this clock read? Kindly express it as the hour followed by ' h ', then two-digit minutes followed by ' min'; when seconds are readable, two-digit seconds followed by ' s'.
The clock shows 4 h 32 min
